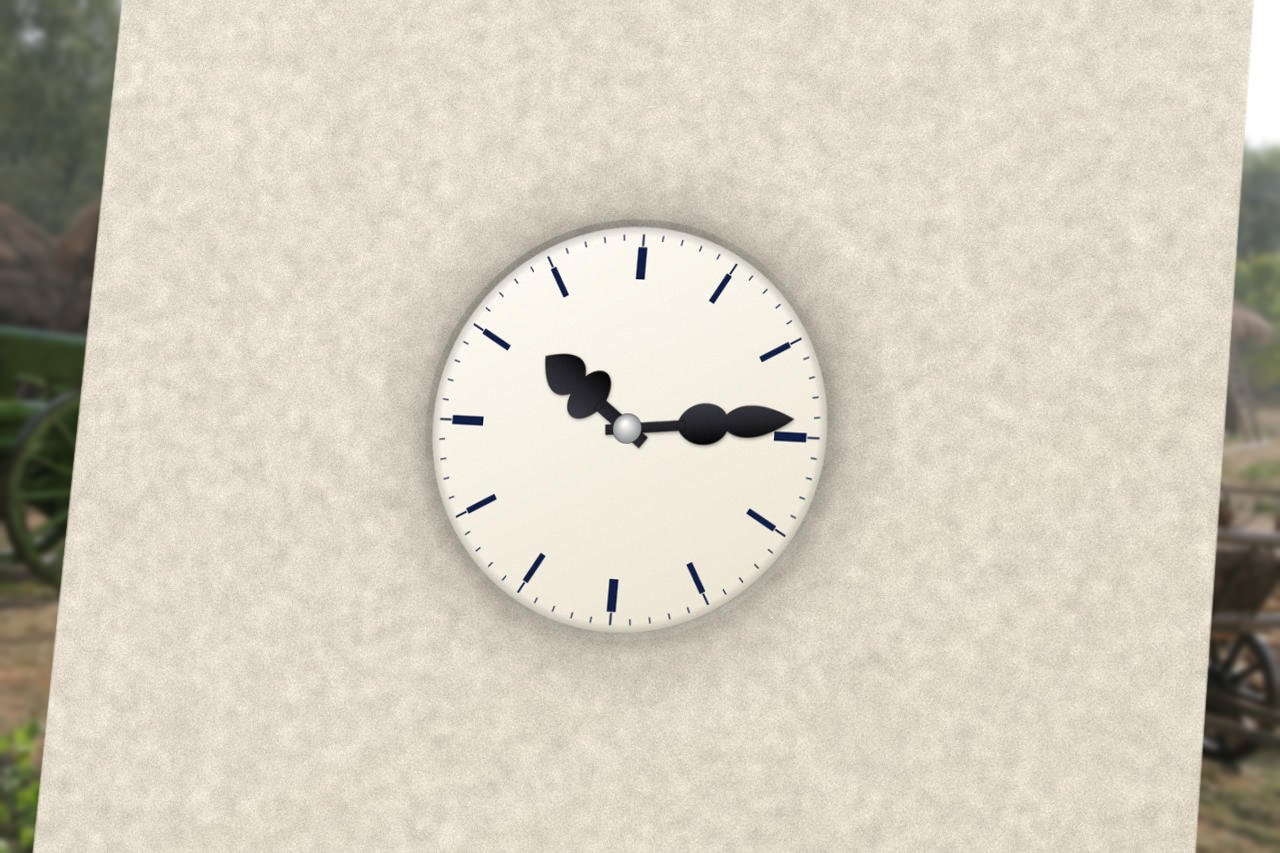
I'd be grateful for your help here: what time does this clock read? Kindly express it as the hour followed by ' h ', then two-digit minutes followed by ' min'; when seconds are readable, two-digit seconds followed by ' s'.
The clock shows 10 h 14 min
